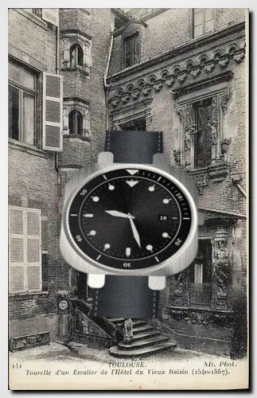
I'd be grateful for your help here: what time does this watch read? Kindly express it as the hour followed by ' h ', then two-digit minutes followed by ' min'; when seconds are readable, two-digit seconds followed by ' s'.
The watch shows 9 h 27 min
